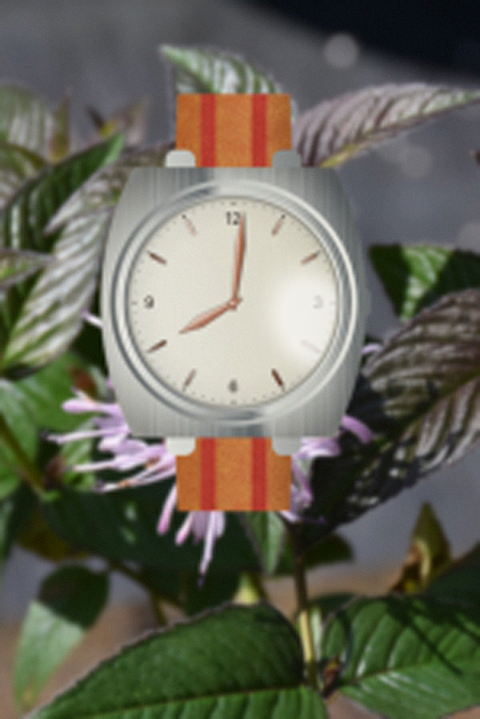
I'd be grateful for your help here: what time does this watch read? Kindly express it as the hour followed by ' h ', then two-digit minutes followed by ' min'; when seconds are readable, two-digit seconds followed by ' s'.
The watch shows 8 h 01 min
